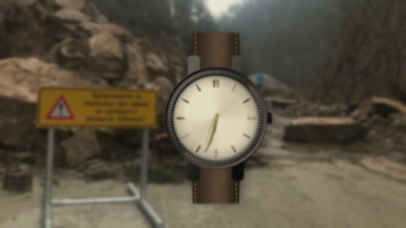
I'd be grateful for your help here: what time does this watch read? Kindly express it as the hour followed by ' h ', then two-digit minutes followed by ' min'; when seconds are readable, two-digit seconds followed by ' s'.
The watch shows 6 h 33 min
